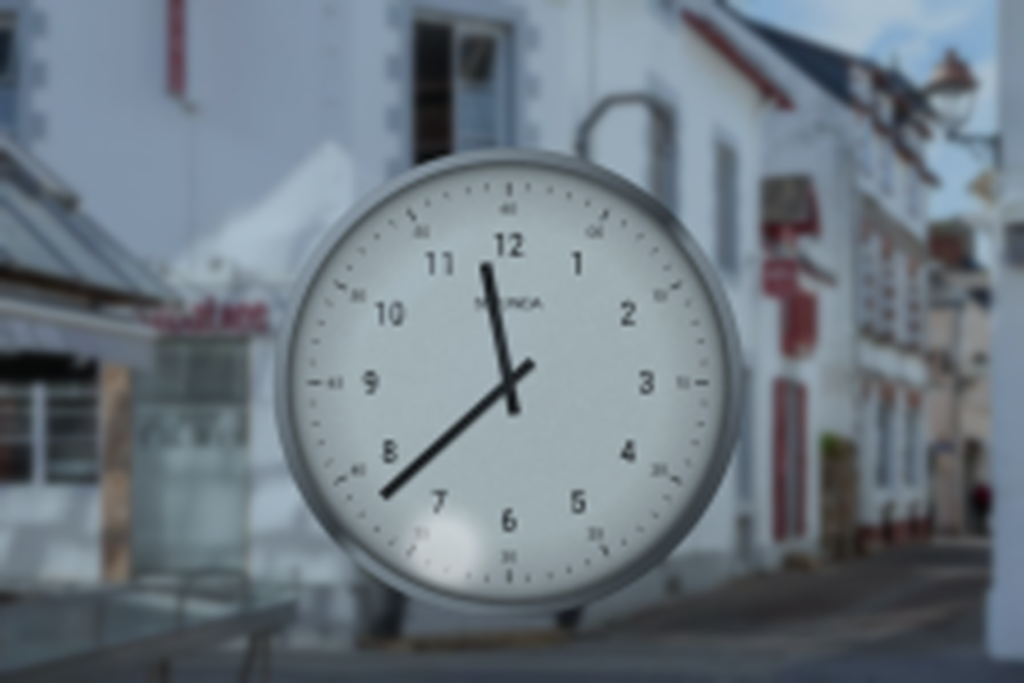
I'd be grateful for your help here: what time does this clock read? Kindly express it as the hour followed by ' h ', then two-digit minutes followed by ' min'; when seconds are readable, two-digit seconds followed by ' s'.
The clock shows 11 h 38 min
